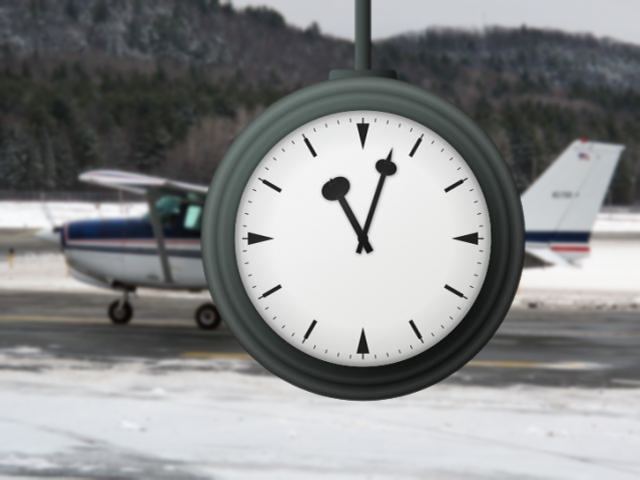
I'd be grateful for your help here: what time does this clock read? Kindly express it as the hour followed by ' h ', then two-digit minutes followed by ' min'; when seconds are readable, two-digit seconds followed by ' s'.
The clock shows 11 h 03 min
